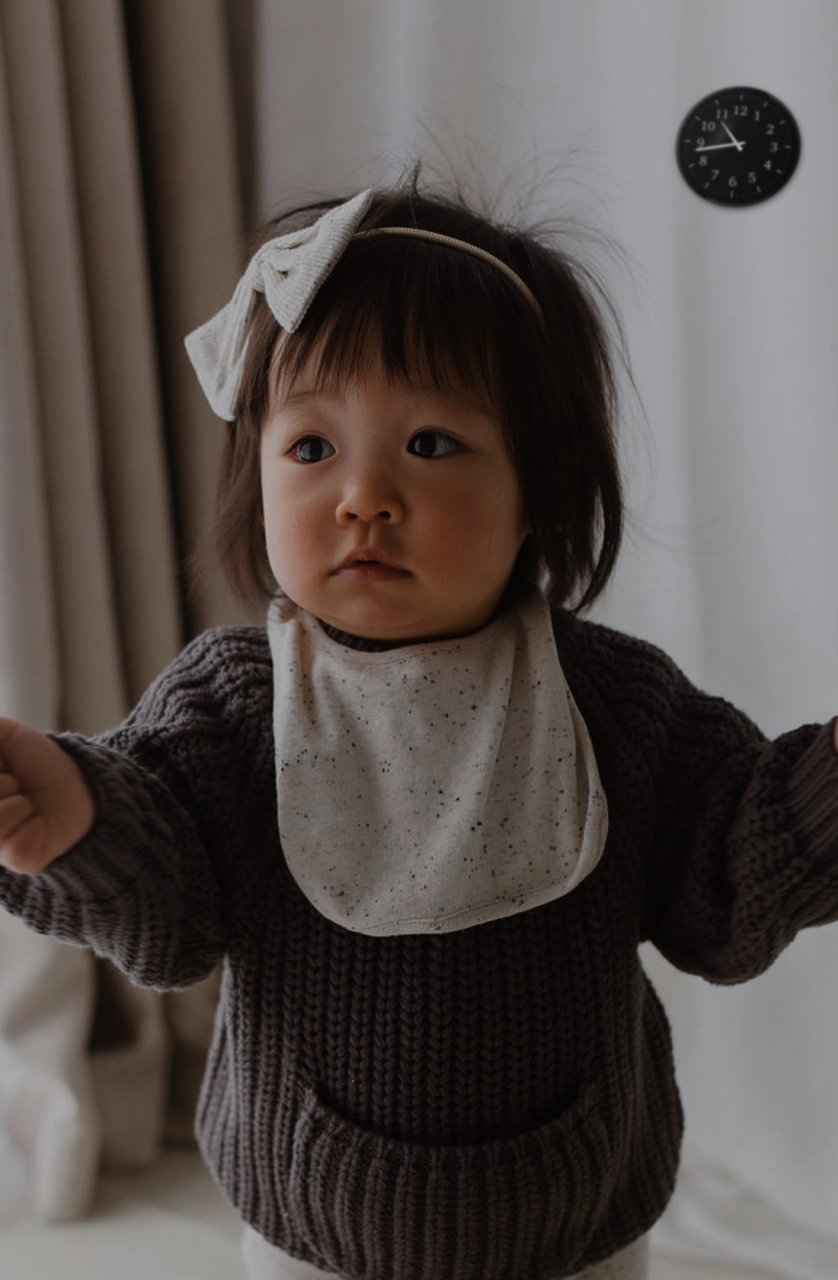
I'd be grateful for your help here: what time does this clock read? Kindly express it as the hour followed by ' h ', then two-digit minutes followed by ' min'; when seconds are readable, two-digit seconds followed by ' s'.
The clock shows 10 h 43 min
